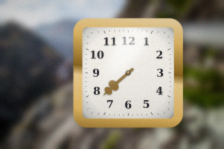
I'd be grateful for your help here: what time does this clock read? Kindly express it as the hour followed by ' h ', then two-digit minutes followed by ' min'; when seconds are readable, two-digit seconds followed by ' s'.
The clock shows 7 h 38 min
